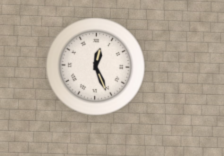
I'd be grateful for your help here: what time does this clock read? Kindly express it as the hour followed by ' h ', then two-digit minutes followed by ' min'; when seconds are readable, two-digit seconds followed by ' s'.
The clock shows 12 h 26 min
